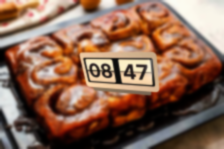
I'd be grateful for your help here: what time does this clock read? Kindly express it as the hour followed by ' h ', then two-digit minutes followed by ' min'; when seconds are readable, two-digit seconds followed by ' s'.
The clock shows 8 h 47 min
